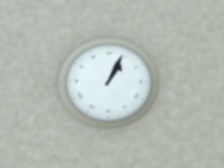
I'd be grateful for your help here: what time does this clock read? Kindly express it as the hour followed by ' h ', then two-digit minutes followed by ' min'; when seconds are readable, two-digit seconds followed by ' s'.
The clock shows 1 h 04 min
